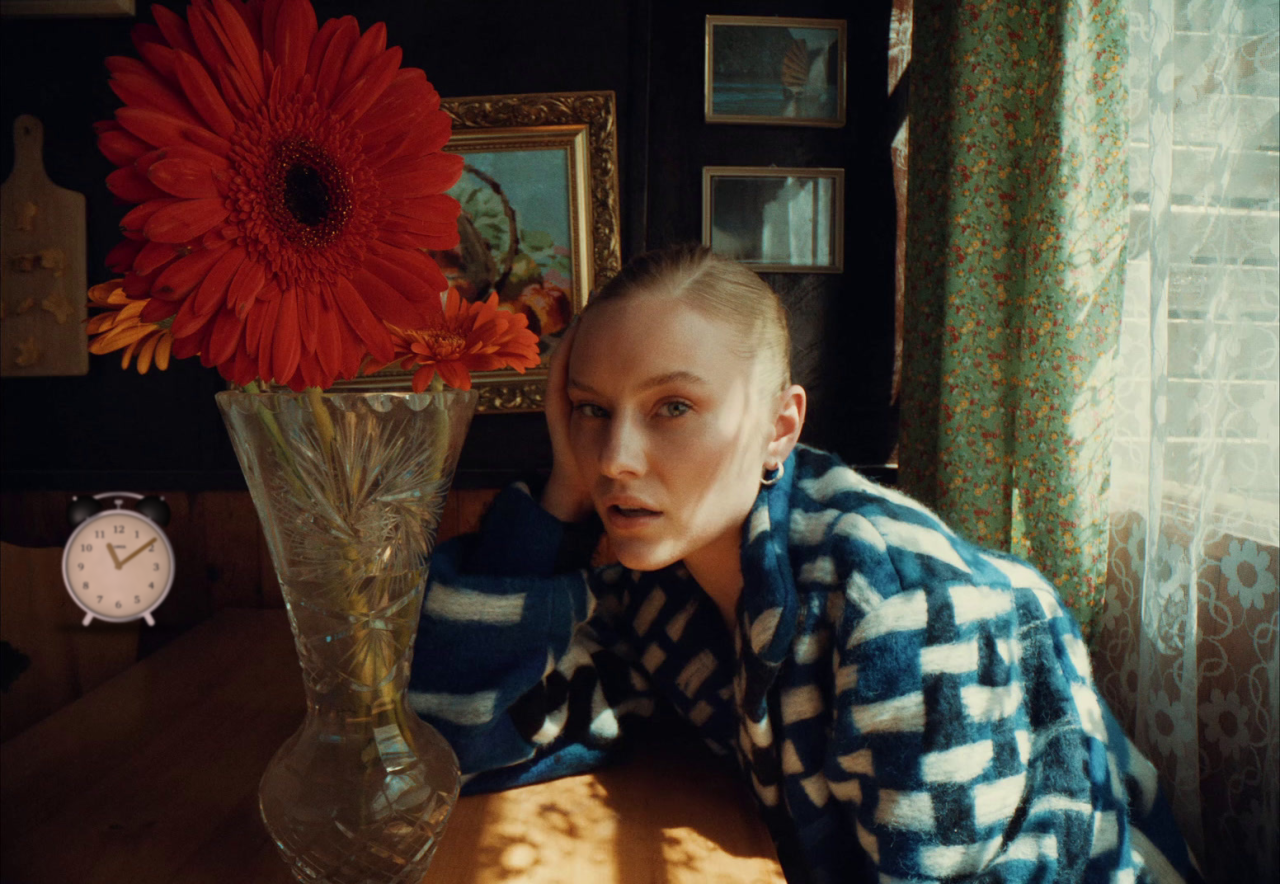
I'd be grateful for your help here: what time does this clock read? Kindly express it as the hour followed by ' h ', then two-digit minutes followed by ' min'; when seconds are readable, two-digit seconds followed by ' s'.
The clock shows 11 h 09 min
